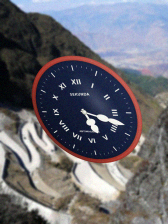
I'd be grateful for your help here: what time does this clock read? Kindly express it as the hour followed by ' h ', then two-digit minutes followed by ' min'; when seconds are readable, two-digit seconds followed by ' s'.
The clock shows 5 h 18 min
